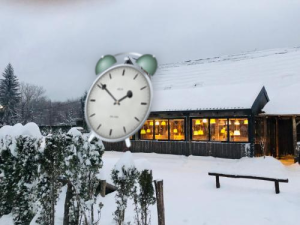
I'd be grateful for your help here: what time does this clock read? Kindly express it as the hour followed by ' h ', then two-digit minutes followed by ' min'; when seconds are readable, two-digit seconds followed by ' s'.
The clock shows 1 h 51 min
